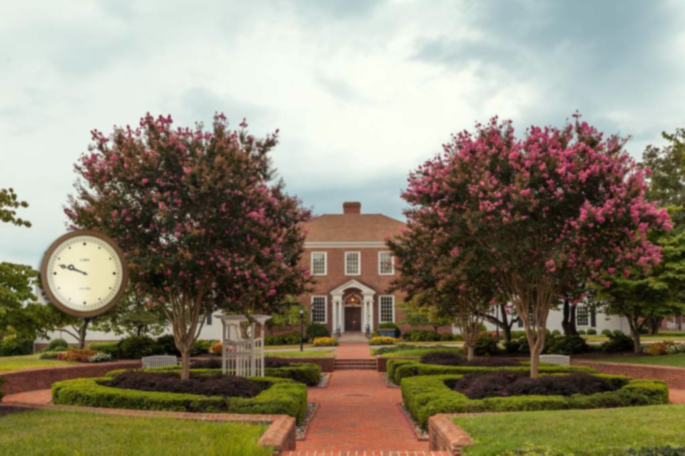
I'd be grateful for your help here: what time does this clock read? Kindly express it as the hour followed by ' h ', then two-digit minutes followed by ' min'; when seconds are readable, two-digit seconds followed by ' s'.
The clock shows 9 h 48 min
